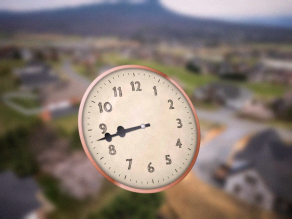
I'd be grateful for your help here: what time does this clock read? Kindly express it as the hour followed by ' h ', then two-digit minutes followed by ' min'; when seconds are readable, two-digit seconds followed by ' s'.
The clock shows 8 h 43 min
